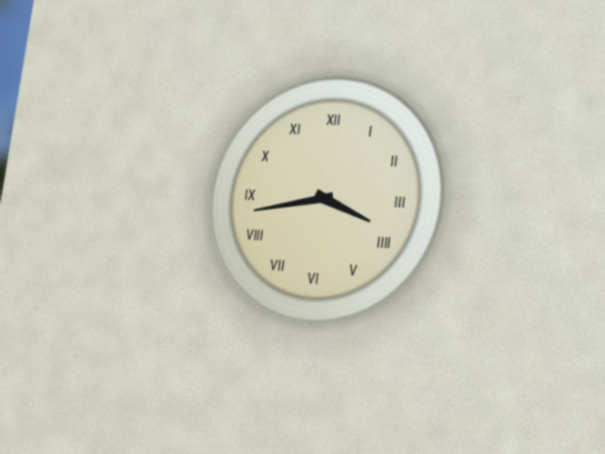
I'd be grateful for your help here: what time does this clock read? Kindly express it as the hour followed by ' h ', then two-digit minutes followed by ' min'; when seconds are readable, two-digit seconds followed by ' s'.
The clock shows 3 h 43 min
